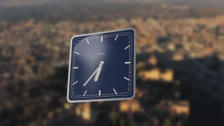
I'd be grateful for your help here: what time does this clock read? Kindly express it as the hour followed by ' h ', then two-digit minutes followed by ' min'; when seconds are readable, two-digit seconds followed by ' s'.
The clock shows 6 h 37 min
